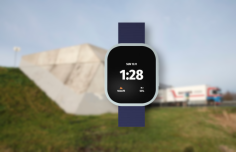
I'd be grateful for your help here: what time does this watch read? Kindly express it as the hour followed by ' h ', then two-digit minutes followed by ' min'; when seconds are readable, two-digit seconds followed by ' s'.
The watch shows 1 h 28 min
